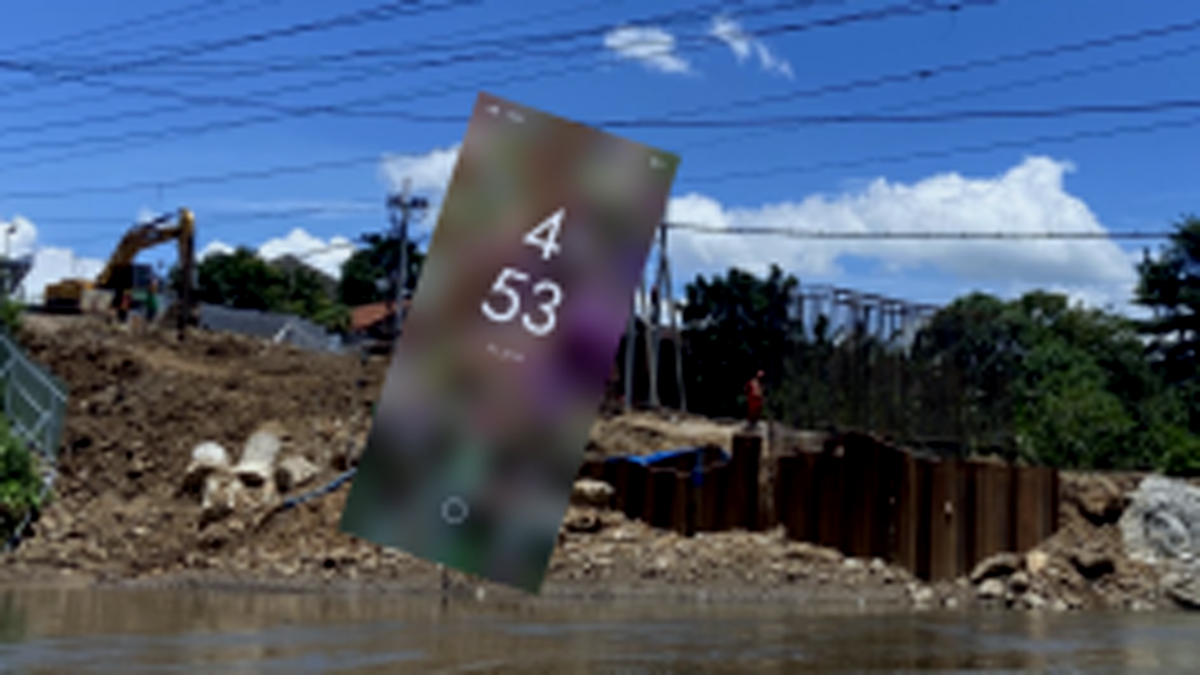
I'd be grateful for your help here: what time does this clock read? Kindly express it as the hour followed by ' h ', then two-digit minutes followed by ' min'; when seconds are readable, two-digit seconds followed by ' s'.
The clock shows 4 h 53 min
